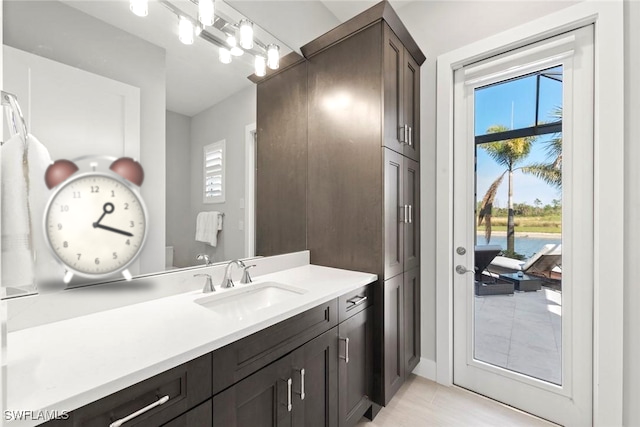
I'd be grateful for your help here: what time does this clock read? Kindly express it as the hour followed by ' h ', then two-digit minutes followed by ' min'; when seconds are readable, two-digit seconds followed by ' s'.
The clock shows 1 h 18 min
